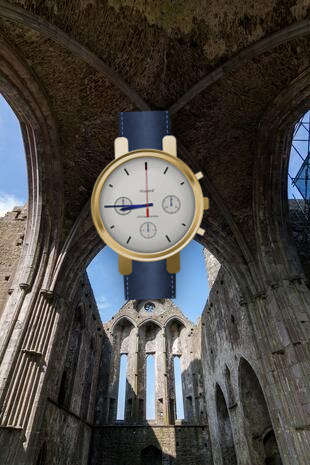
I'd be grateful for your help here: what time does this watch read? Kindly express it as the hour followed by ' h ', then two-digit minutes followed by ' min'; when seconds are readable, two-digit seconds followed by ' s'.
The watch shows 8 h 45 min
